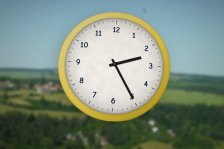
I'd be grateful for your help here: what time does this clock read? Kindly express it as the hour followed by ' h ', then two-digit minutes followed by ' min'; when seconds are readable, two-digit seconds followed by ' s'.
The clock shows 2 h 25 min
